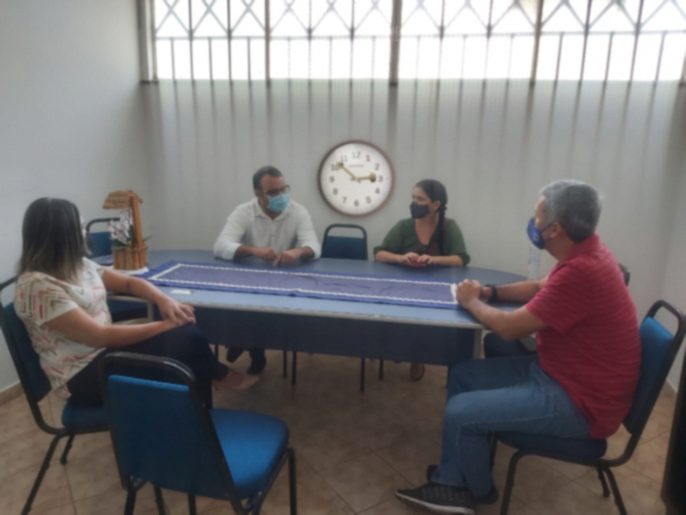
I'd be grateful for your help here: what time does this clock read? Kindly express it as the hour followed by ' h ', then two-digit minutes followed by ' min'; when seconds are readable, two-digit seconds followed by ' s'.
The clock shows 2 h 52 min
